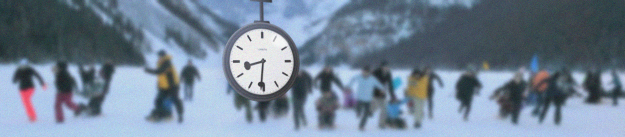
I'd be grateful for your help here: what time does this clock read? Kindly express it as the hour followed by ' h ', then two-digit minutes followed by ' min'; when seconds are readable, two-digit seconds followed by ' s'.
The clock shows 8 h 31 min
